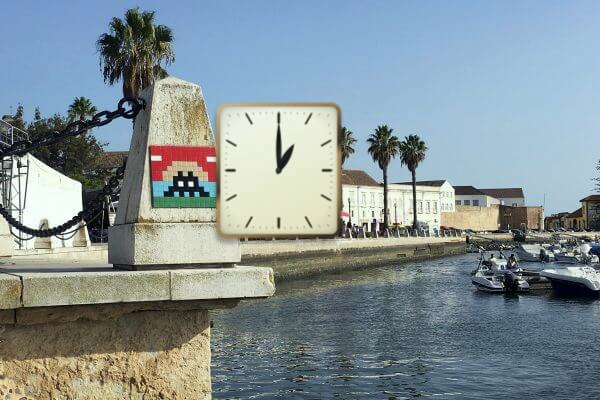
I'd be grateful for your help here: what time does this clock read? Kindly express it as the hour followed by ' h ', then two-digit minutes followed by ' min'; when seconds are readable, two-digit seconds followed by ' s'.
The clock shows 1 h 00 min
